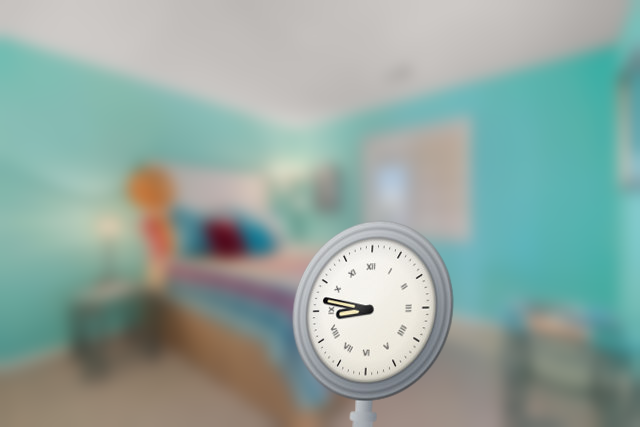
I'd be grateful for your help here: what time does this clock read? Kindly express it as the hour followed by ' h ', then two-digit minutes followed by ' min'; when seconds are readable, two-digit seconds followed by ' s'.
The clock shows 8 h 47 min
